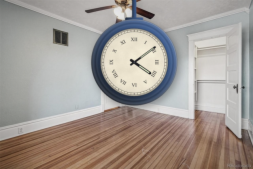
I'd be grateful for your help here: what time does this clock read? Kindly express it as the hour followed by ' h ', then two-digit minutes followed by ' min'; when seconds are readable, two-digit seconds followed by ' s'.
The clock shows 4 h 09 min
